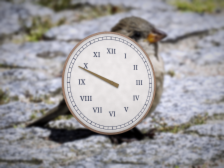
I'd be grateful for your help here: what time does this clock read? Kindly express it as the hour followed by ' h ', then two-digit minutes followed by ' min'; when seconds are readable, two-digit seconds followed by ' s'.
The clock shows 9 h 49 min
